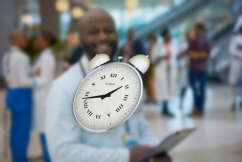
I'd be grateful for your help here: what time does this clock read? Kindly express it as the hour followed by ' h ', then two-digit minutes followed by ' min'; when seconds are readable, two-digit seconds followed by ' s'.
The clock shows 1 h 43 min
